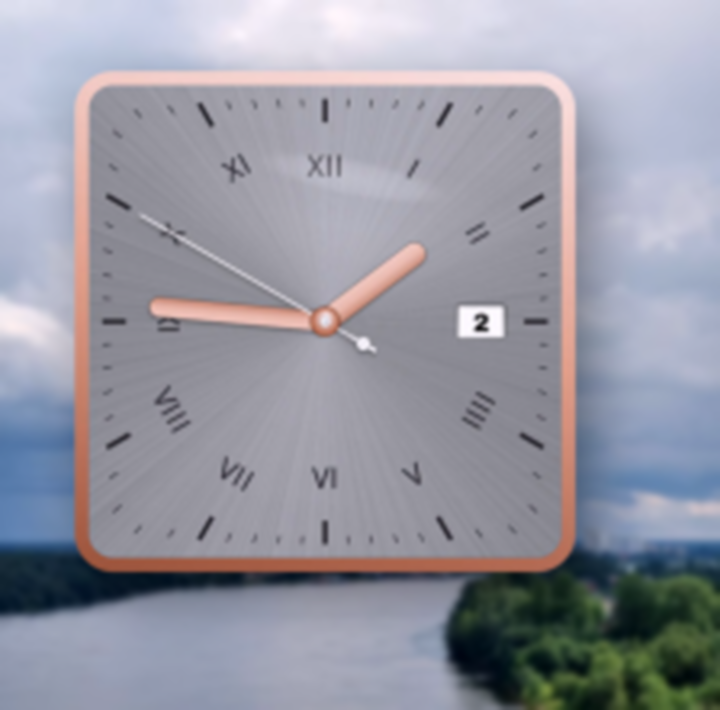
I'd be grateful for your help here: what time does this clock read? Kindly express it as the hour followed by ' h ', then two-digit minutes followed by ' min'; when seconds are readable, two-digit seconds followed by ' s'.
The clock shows 1 h 45 min 50 s
